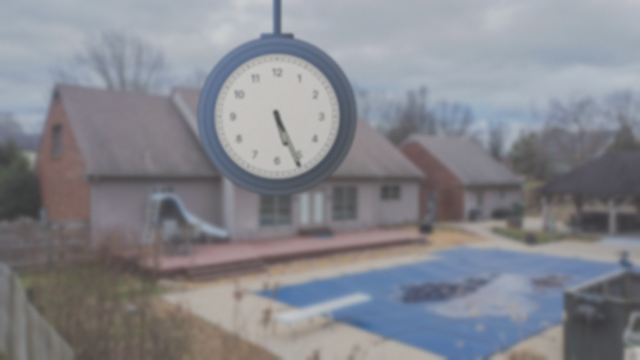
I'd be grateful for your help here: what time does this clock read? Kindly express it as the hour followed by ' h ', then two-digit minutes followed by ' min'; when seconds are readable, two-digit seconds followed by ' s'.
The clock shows 5 h 26 min
